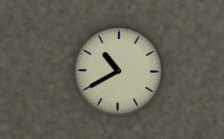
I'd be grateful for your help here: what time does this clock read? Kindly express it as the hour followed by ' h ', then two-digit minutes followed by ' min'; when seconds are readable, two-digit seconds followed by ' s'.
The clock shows 10 h 40 min
